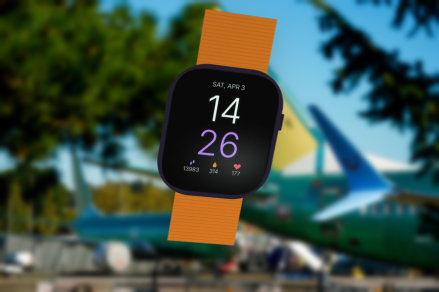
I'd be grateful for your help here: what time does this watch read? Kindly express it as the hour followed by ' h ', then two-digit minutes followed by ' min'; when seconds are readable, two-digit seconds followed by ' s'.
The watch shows 14 h 26 min
